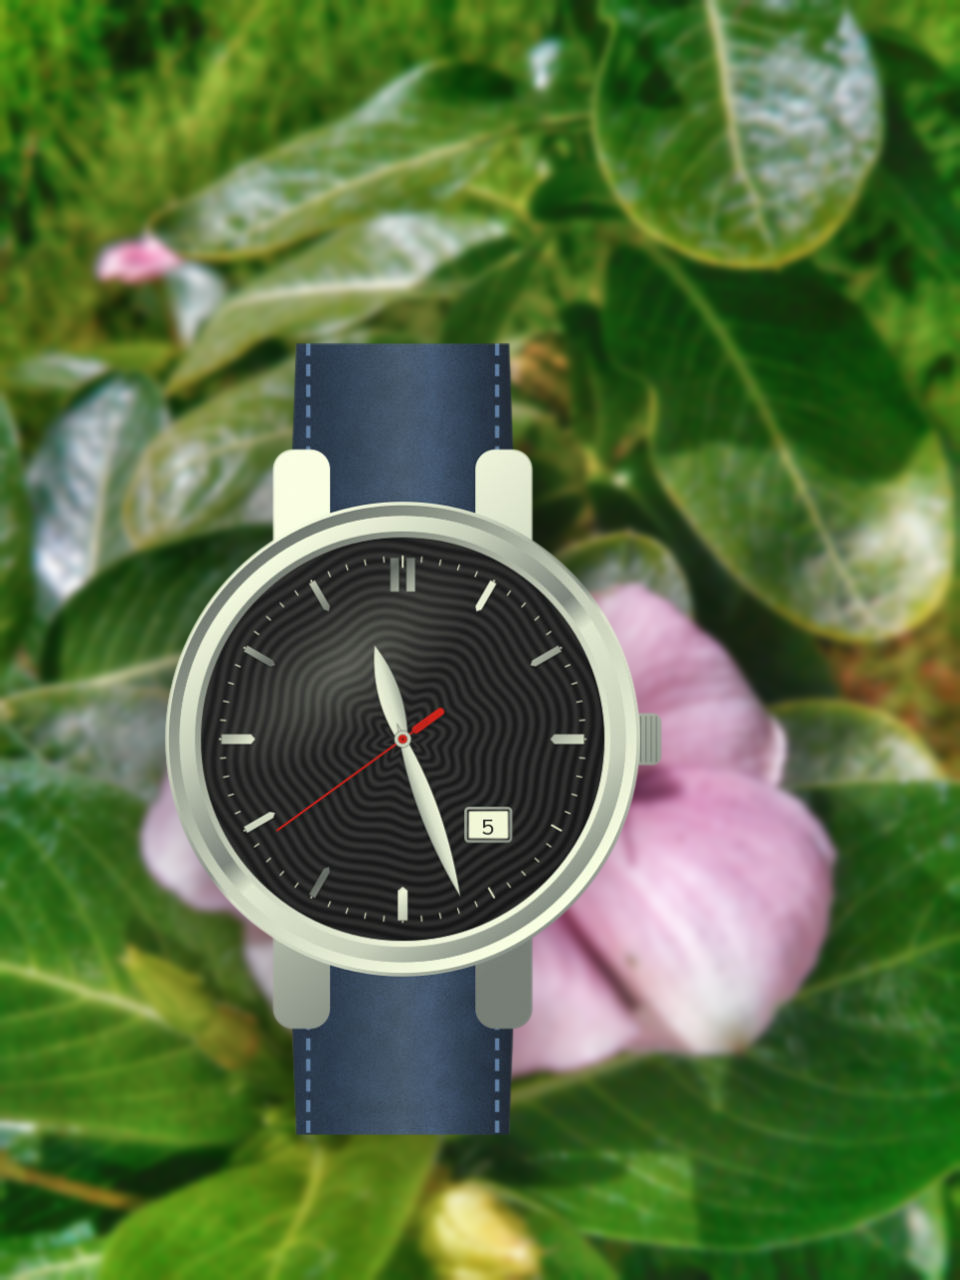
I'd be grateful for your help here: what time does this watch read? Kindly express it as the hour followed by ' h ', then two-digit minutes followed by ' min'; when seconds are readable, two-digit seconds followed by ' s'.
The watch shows 11 h 26 min 39 s
